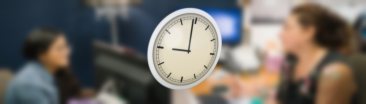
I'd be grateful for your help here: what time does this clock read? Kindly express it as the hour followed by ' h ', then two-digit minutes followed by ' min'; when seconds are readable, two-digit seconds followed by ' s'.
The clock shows 8 h 59 min
